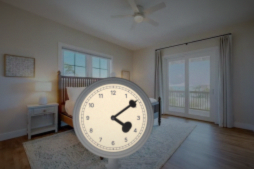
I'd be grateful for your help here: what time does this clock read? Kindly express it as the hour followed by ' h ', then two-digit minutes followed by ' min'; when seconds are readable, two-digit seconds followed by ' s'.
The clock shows 4 h 09 min
